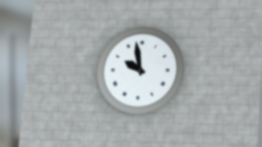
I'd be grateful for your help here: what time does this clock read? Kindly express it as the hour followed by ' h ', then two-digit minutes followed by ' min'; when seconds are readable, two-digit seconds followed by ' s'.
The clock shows 9 h 58 min
